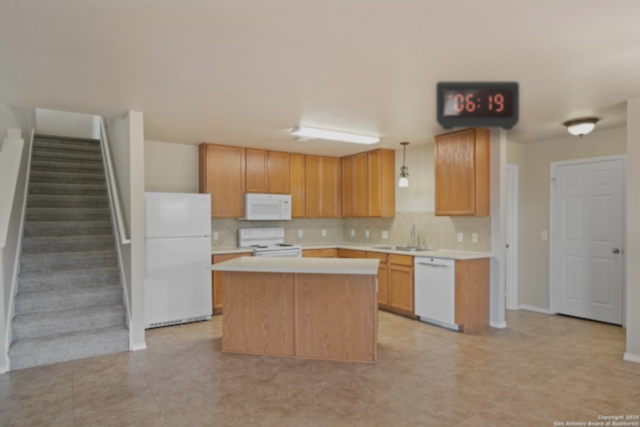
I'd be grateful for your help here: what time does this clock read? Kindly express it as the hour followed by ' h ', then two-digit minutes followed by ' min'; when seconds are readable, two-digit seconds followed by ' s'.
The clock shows 6 h 19 min
